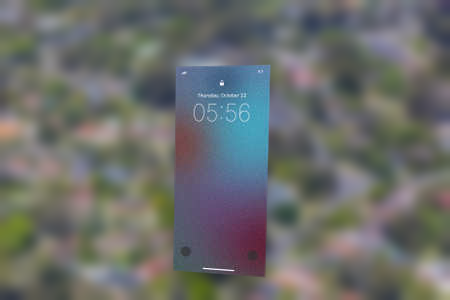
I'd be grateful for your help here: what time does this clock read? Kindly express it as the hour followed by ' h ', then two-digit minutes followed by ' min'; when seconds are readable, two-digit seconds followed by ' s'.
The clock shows 5 h 56 min
